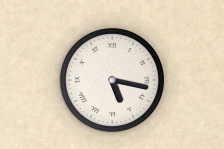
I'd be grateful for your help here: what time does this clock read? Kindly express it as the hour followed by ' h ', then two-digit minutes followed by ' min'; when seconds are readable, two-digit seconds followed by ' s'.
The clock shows 5 h 17 min
